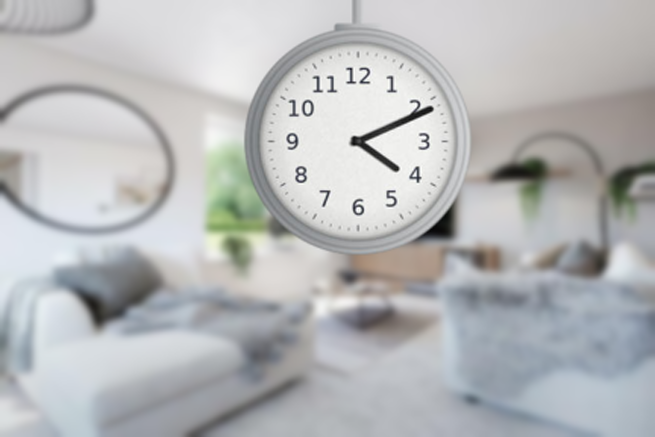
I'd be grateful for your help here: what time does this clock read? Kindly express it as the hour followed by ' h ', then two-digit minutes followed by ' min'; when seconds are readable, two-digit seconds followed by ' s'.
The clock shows 4 h 11 min
